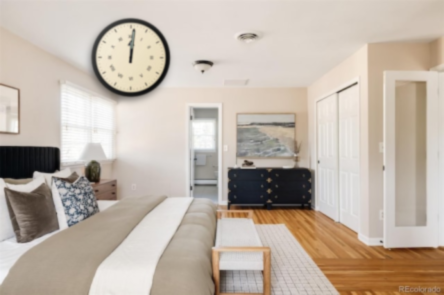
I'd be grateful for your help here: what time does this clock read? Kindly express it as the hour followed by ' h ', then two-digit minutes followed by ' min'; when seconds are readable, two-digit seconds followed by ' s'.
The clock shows 12 h 01 min
